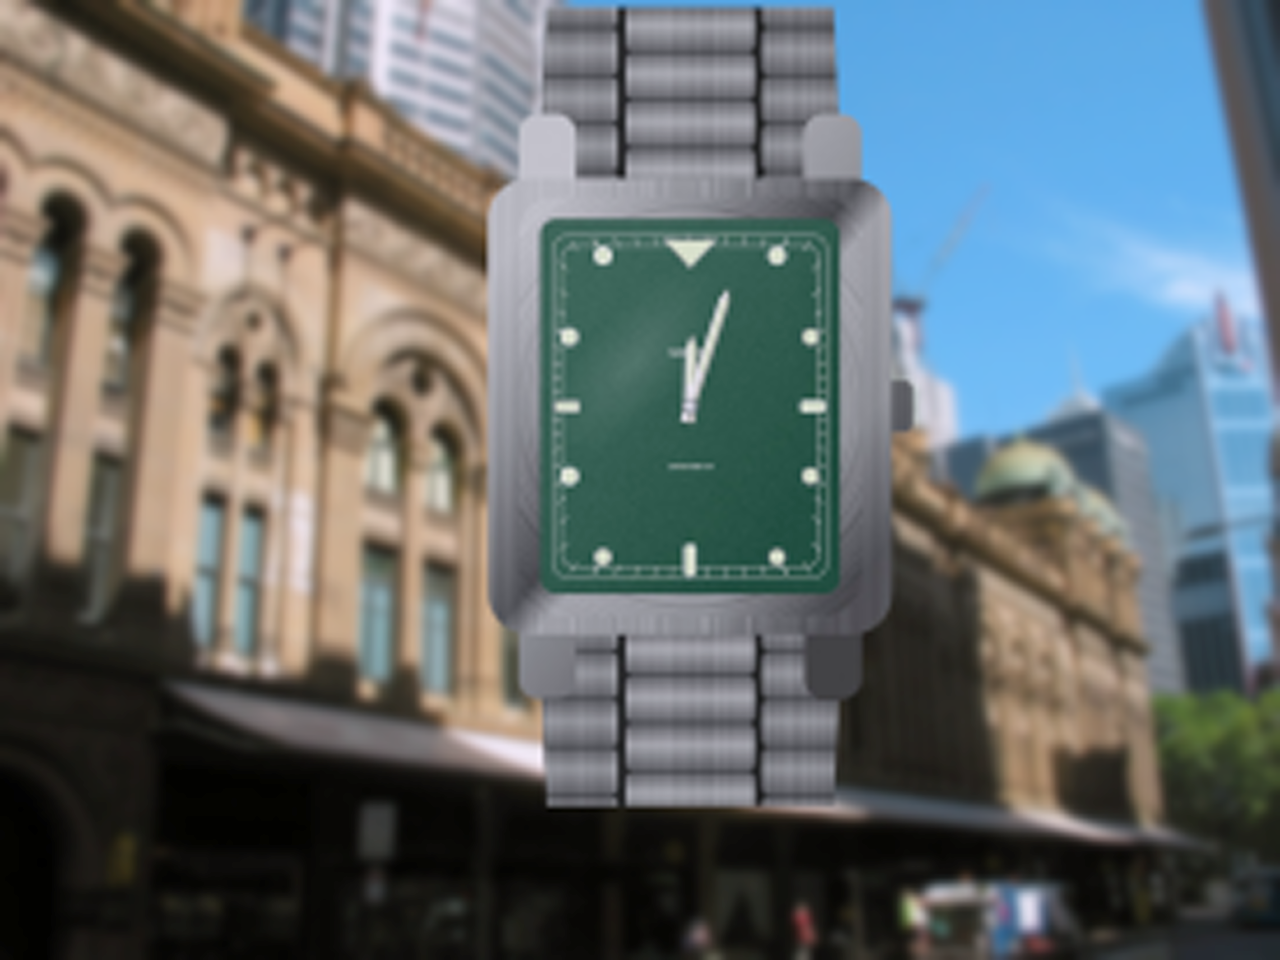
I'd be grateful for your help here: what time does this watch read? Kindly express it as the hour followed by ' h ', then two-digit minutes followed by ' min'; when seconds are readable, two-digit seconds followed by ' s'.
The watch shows 12 h 03 min
